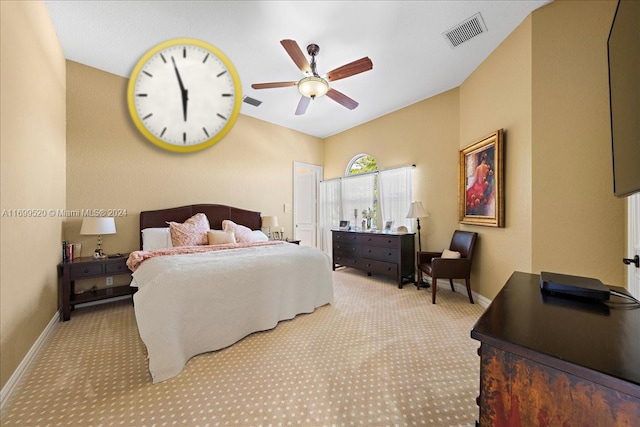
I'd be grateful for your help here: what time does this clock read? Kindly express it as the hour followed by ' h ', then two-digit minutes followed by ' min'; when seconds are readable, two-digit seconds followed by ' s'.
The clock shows 5 h 57 min
